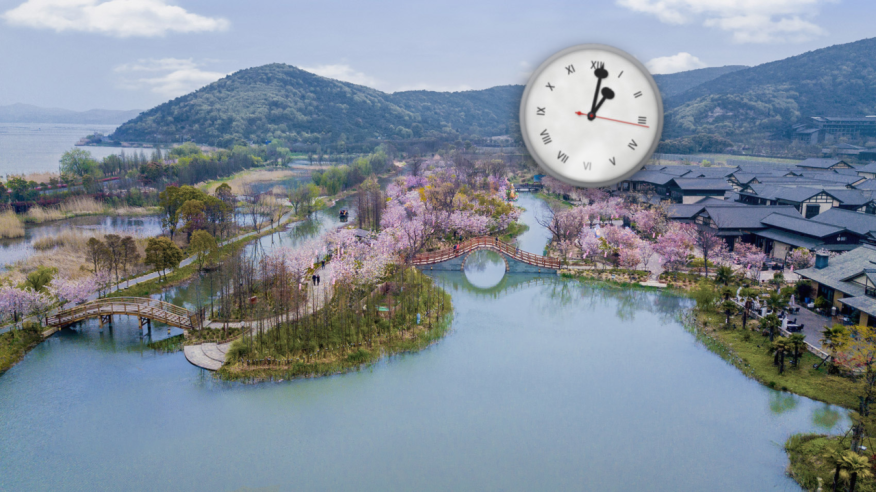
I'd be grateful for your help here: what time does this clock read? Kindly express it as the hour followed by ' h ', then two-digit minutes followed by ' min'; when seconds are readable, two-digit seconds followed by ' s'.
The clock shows 1 h 01 min 16 s
